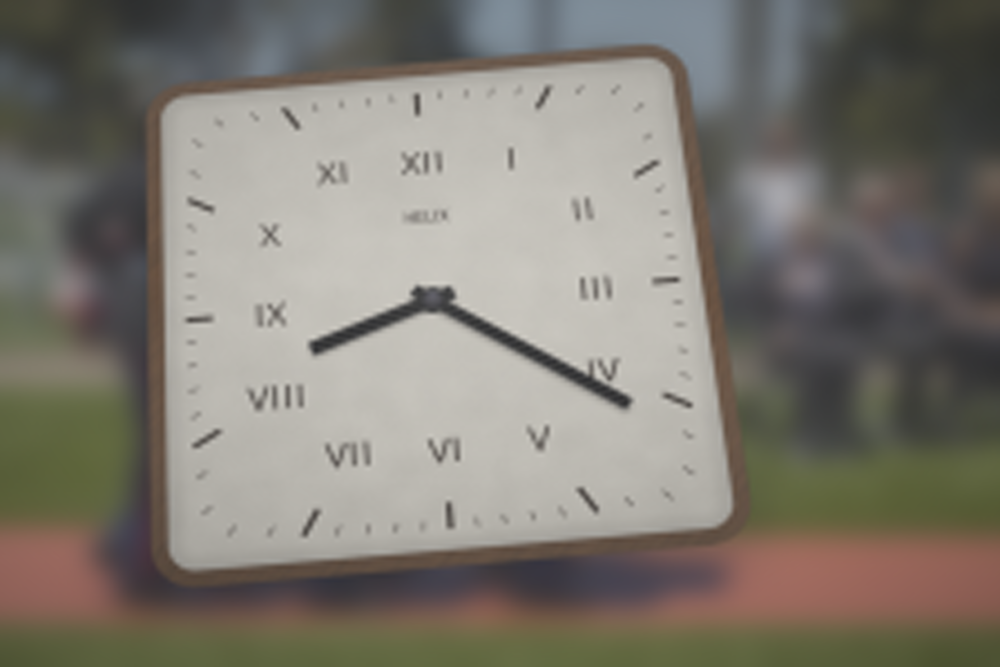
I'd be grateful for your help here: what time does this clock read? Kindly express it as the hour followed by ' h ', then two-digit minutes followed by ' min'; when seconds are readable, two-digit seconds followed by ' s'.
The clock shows 8 h 21 min
